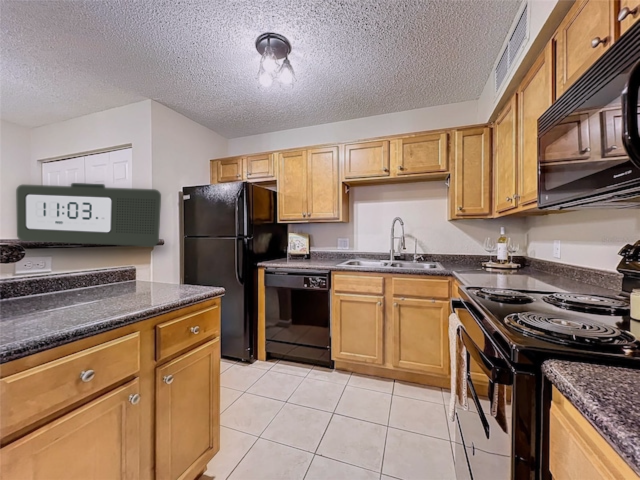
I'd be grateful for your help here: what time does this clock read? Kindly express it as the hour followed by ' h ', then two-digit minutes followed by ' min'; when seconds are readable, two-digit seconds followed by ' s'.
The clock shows 11 h 03 min
